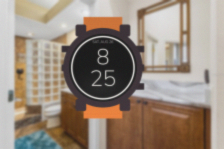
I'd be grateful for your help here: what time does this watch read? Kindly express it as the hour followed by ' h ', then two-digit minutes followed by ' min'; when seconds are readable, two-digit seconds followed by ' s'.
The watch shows 8 h 25 min
